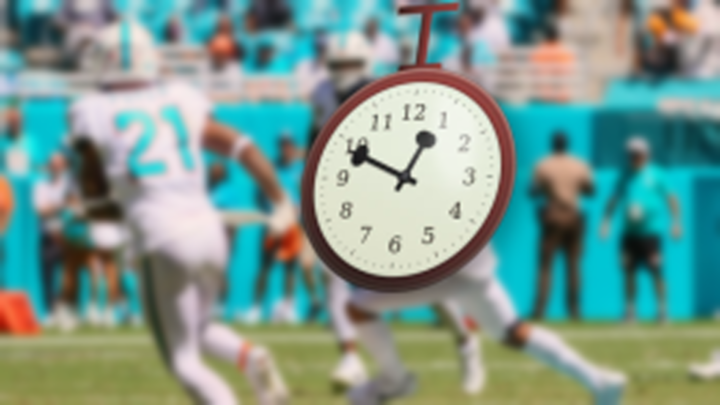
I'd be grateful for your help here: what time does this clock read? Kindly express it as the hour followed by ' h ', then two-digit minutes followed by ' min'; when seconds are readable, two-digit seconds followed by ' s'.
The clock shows 12 h 49 min
